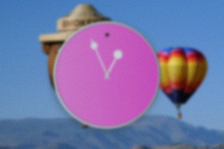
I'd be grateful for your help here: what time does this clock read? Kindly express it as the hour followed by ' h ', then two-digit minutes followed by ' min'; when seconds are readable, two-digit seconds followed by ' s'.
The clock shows 12 h 56 min
